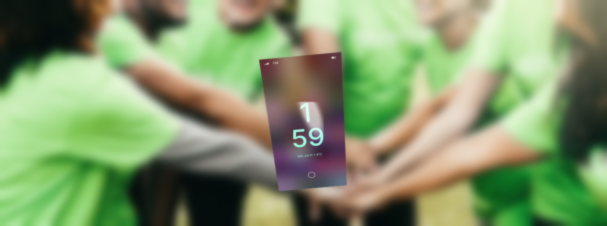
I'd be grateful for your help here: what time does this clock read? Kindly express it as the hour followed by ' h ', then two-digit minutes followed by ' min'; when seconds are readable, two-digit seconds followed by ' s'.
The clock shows 1 h 59 min
